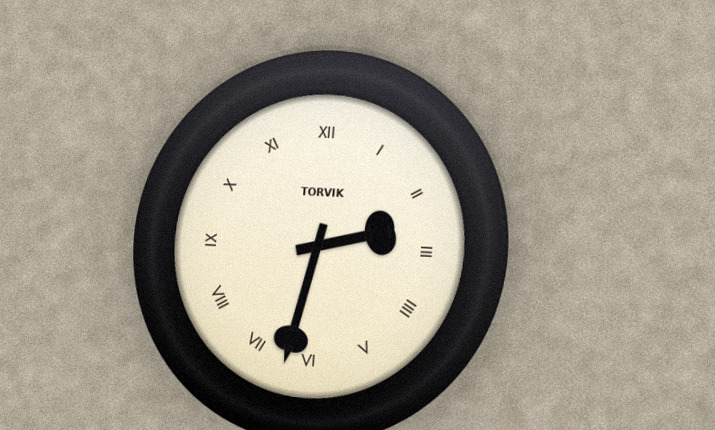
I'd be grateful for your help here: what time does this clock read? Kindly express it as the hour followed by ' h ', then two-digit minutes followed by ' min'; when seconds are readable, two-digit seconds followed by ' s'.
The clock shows 2 h 32 min
